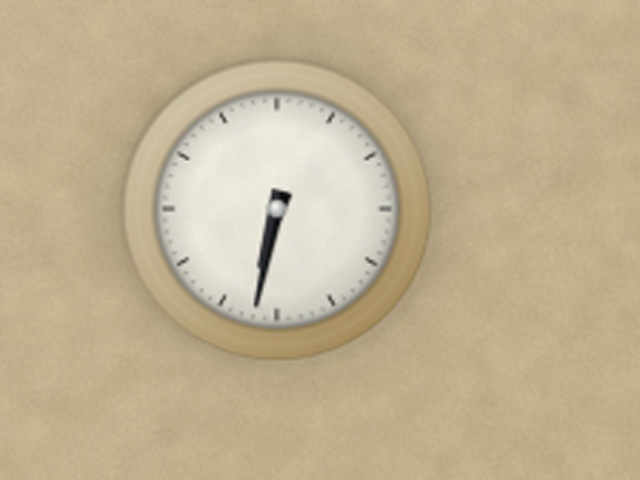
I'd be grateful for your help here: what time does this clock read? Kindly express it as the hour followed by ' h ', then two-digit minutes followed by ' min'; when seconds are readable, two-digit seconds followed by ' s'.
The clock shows 6 h 32 min
